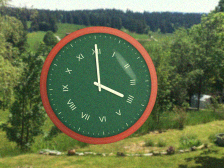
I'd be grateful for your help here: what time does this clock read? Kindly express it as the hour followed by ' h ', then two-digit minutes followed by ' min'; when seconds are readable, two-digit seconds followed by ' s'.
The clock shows 4 h 00 min
